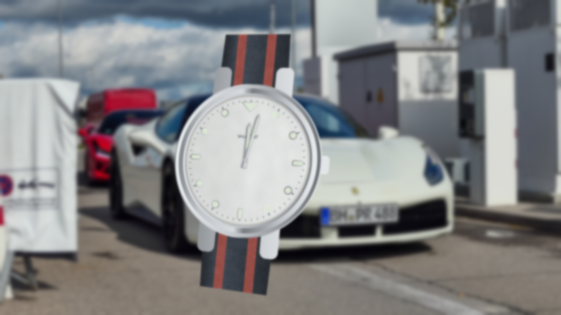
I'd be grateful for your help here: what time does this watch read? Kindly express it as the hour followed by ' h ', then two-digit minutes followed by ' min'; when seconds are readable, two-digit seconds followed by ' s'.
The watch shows 12 h 02 min
